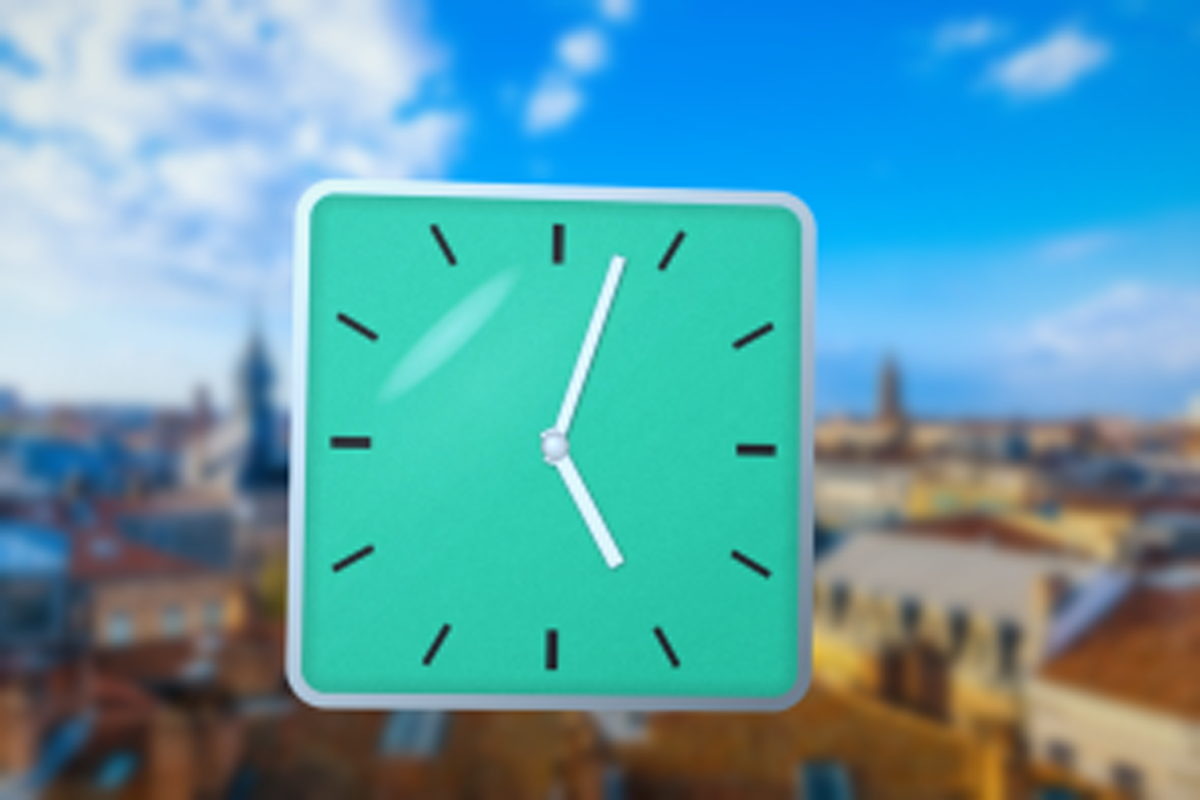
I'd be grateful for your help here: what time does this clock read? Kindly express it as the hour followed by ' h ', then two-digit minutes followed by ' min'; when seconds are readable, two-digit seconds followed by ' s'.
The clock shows 5 h 03 min
